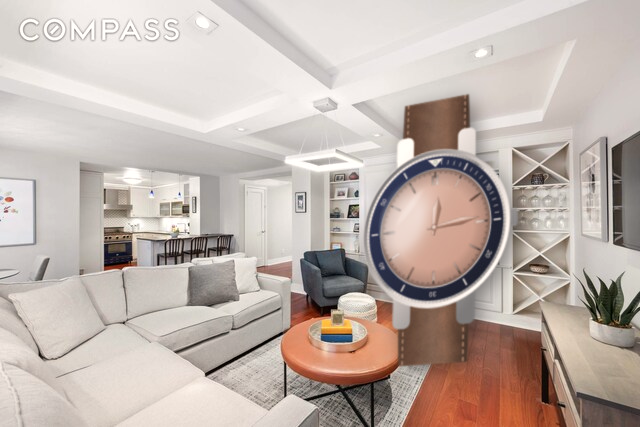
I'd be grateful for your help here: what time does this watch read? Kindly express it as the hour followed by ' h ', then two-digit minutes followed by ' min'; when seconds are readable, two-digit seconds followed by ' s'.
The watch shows 12 h 14 min
